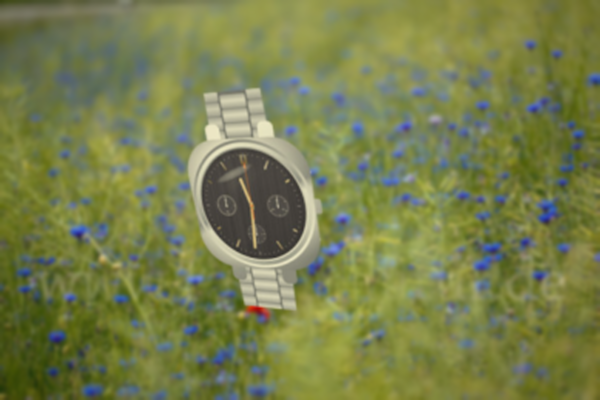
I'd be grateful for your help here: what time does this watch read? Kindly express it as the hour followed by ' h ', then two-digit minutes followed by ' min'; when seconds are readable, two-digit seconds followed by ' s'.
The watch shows 11 h 31 min
